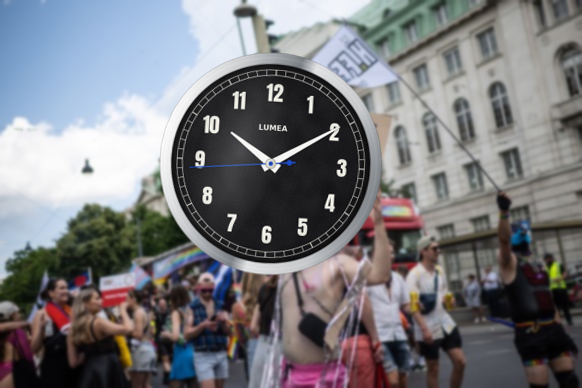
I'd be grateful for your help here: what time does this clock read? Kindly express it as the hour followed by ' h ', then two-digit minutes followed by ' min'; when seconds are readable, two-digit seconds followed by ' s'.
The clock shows 10 h 09 min 44 s
